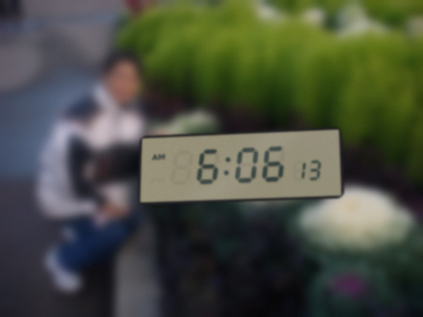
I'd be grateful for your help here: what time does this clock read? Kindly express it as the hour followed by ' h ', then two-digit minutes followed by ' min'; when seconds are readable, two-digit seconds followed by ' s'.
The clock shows 6 h 06 min 13 s
